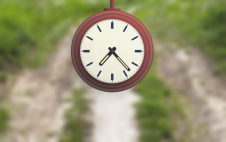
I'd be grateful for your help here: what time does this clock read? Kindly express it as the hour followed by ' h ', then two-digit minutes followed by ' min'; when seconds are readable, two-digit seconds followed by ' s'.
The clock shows 7 h 23 min
